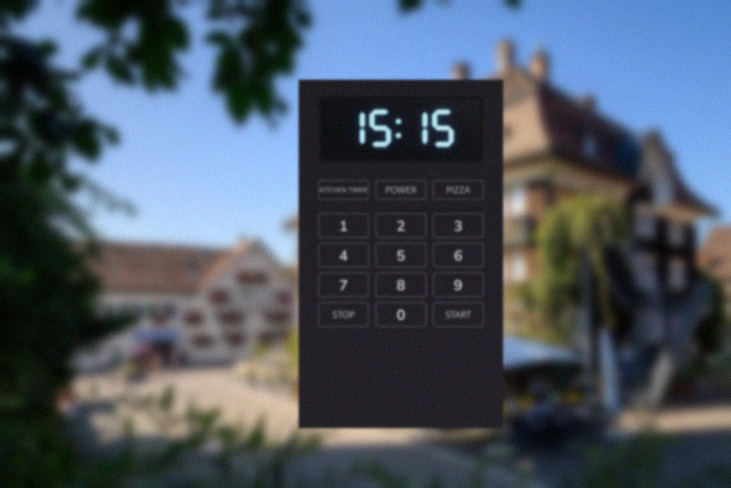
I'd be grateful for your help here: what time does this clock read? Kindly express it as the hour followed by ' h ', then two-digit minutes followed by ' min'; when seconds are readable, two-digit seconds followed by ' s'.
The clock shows 15 h 15 min
